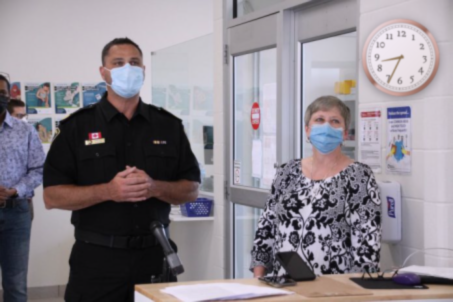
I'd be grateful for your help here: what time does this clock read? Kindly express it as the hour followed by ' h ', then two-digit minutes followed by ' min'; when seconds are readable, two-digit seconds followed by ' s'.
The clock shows 8 h 34 min
